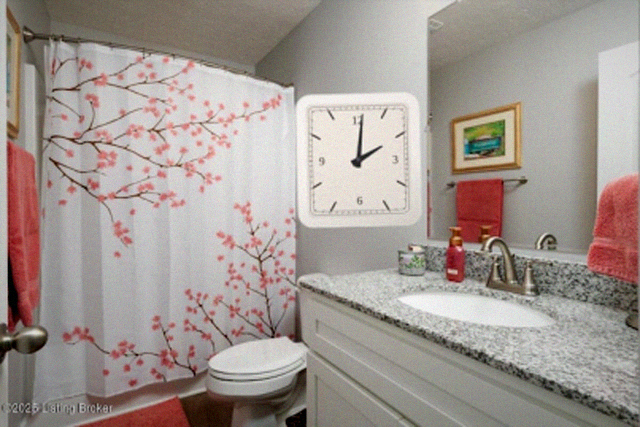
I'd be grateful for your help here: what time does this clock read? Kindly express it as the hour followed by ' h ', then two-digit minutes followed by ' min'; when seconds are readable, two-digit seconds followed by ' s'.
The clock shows 2 h 01 min
